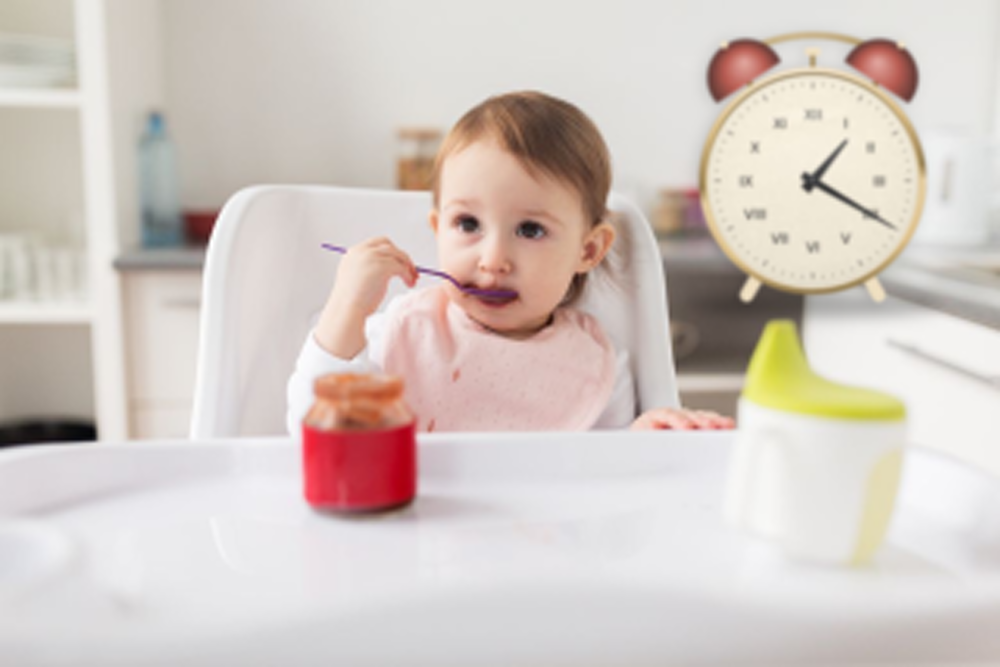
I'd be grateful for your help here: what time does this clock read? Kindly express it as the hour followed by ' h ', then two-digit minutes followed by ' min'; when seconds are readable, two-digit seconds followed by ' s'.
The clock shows 1 h 20 min
